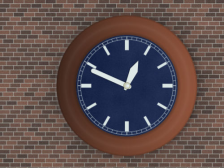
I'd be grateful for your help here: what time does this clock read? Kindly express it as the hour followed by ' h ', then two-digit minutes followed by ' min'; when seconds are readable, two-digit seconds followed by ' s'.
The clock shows 12 h 49 min
